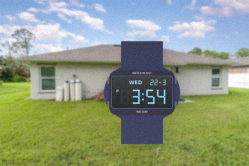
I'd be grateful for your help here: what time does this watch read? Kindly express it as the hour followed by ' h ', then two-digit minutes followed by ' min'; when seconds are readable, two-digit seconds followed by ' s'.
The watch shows 3 h 54 min
